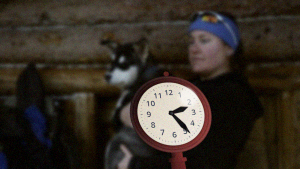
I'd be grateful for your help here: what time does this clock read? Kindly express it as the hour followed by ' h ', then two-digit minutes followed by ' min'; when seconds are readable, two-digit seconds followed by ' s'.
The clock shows 2 h 24 min
